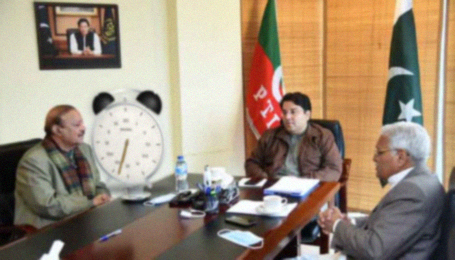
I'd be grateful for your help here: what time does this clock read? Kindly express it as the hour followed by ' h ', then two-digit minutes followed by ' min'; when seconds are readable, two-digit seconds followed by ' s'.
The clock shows 6 h 33 min
